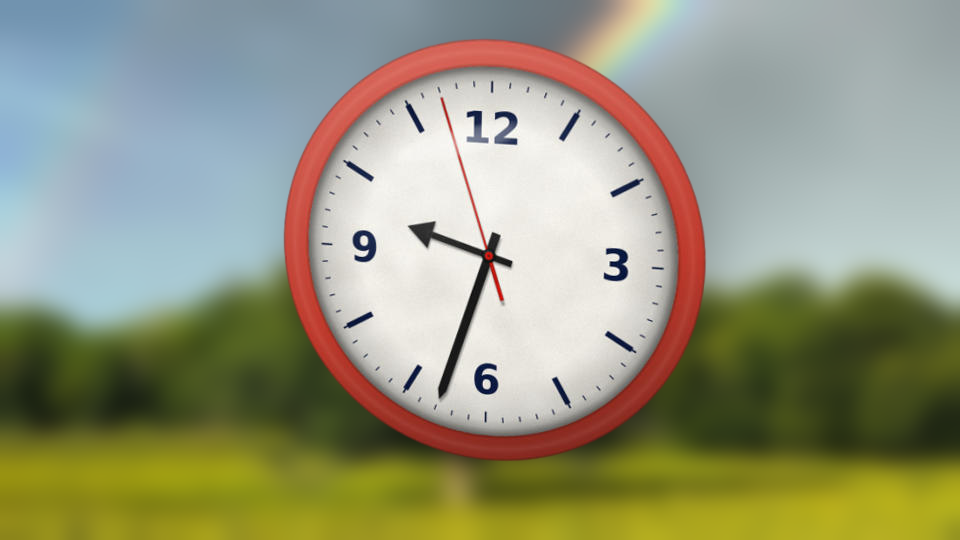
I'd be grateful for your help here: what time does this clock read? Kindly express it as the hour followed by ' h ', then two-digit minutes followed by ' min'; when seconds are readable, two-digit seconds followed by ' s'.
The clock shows 9 h 32 min 57 s
